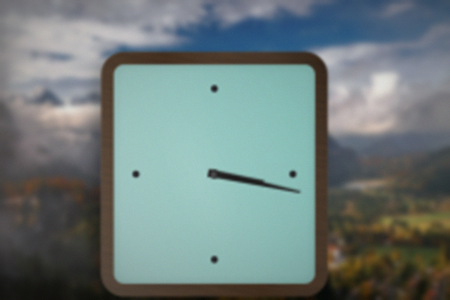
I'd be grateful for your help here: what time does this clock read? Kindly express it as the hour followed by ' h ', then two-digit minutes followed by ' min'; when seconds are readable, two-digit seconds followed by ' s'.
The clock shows 3 h 17 min
